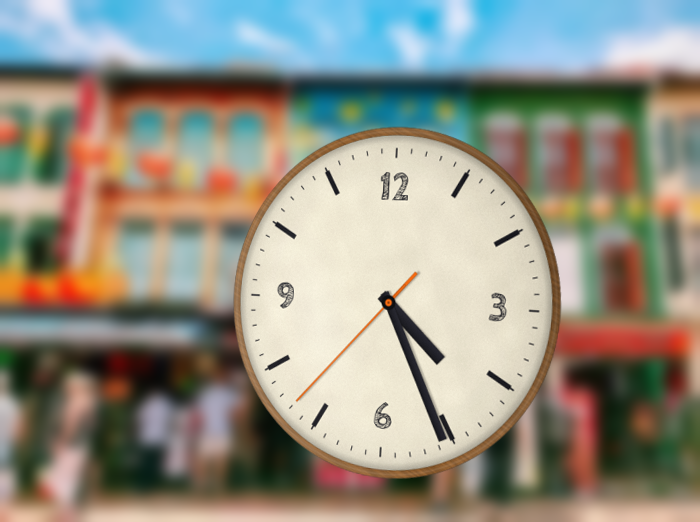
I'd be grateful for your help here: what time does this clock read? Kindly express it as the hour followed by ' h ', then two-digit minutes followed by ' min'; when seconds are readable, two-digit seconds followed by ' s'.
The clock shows 4 h 25 min 37 s
